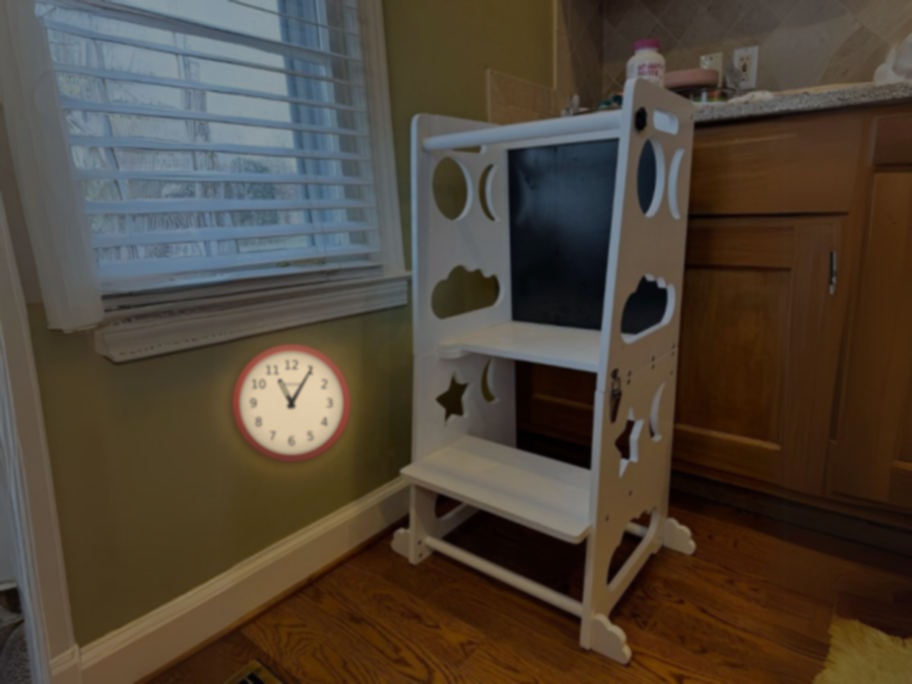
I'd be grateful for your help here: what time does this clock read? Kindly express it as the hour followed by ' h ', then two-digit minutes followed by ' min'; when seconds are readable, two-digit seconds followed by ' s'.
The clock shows 11 h 05 min
